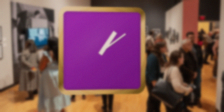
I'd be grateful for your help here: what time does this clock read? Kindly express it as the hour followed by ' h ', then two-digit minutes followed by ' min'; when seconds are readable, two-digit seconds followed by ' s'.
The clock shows 1 h 09 min
